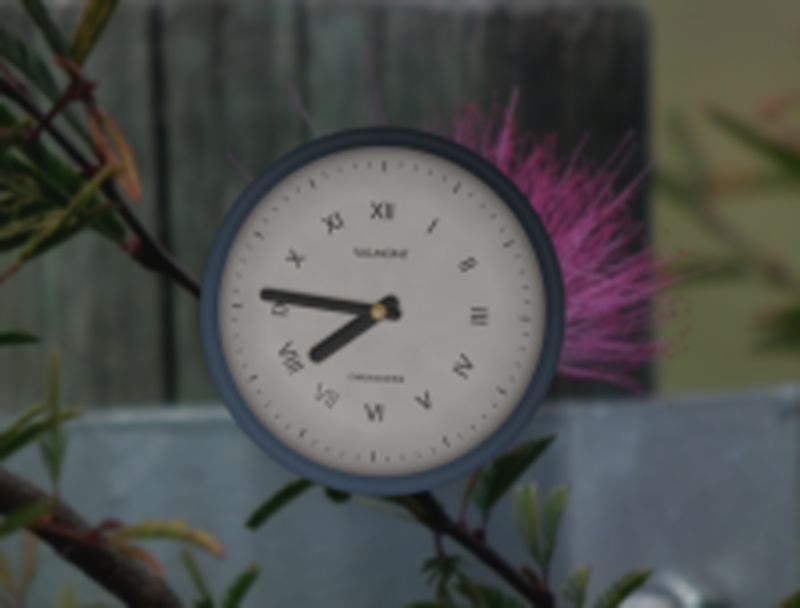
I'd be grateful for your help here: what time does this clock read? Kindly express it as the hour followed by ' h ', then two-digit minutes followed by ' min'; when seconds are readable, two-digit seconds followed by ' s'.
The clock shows 7 h 46 min
